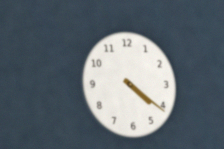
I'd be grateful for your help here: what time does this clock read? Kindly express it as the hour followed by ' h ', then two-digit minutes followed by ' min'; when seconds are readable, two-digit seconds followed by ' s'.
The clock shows 4 h 21 min
